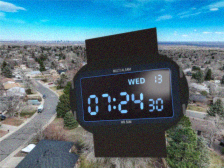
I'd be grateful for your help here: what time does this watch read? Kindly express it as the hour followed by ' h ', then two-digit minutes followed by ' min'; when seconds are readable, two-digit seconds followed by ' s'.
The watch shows 7 h 24 min 30 s
